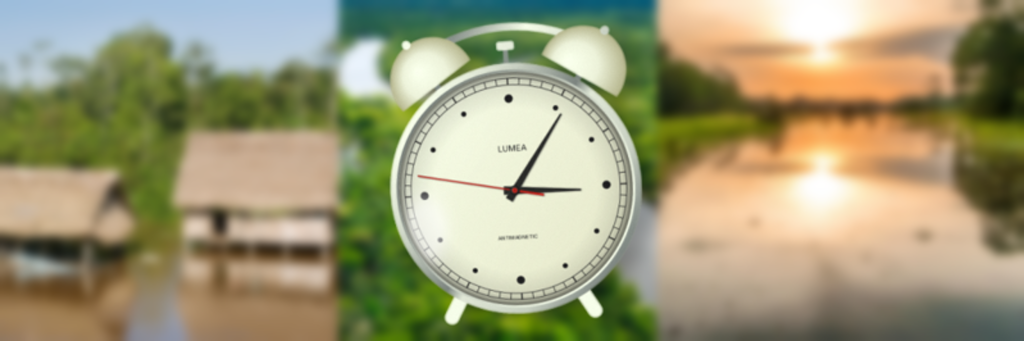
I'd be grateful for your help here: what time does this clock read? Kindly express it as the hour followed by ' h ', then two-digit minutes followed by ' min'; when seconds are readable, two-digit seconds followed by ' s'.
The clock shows 3 h 05 min 47 s
